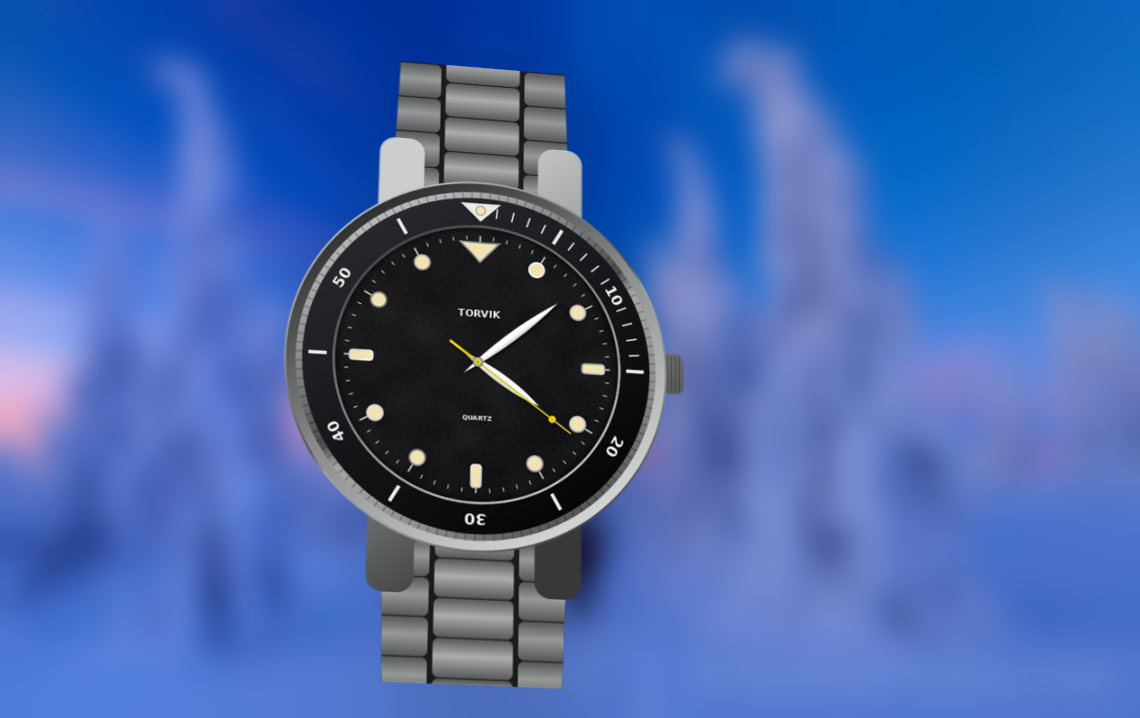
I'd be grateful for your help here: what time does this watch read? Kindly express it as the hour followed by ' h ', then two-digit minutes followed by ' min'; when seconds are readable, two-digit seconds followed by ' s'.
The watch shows 4 h 08 min 21 s
